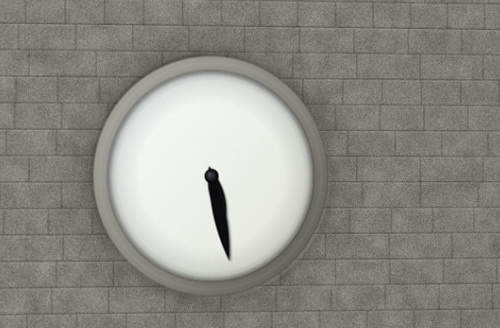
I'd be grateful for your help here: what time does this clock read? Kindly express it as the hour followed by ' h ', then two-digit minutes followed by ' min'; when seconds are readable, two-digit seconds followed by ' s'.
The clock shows 5 h 28 min
